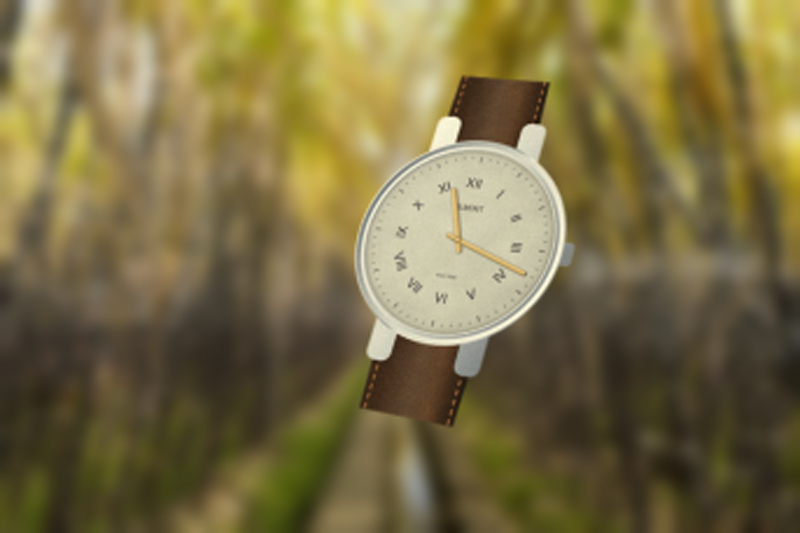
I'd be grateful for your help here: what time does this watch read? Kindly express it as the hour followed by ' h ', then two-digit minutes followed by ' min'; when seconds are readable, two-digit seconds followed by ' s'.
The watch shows 11 h 18 min
